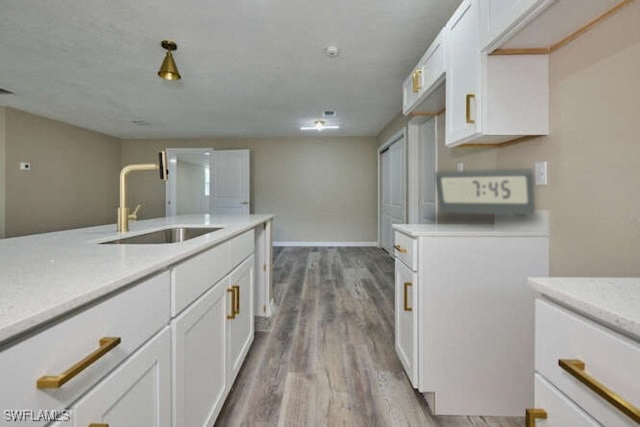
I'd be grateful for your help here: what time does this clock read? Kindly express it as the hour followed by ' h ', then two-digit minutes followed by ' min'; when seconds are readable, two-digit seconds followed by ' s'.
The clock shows 7 h 45 min
